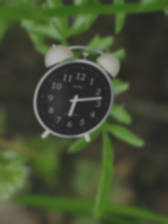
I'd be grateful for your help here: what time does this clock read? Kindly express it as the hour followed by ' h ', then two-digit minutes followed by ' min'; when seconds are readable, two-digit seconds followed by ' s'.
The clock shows 6 h 13 min
